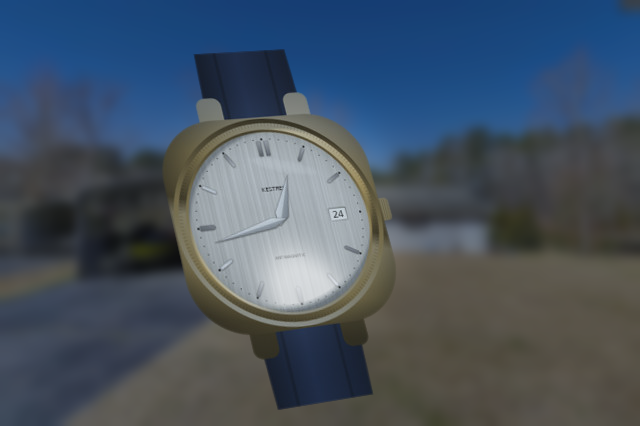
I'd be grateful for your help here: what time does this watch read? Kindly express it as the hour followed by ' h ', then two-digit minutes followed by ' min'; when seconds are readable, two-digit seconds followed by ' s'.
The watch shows 12 h 43 min
